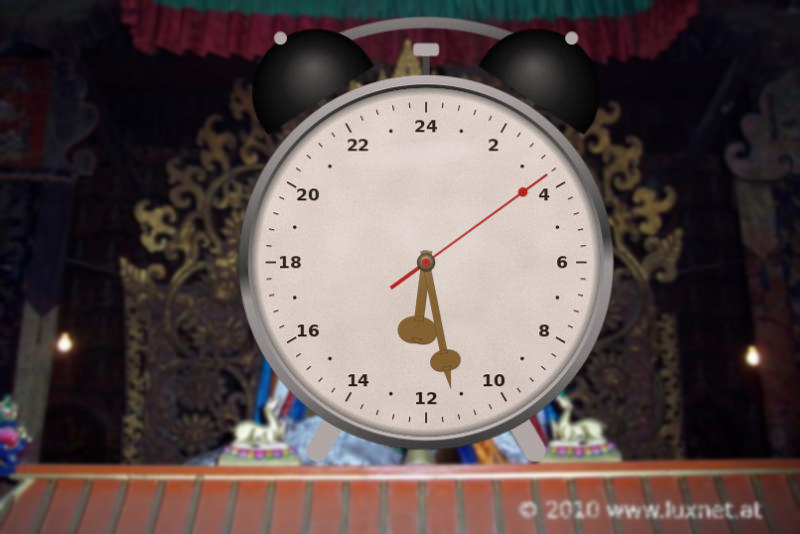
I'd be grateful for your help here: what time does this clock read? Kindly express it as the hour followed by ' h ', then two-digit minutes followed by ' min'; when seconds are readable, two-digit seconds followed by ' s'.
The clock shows 12 h 28 min 09 s
